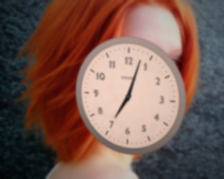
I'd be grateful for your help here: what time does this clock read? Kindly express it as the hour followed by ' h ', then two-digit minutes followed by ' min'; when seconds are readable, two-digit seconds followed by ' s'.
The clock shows 7 h 03 min
